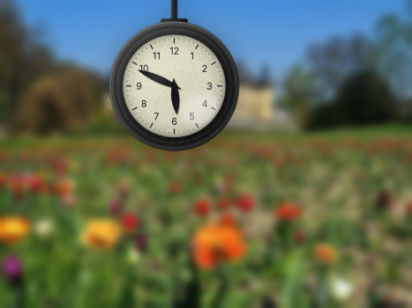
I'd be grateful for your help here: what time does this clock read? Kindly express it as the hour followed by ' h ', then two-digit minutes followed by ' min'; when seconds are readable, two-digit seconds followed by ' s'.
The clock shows 5 h 49 min
